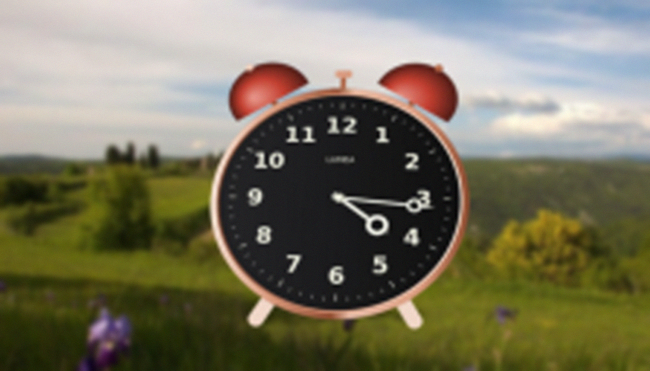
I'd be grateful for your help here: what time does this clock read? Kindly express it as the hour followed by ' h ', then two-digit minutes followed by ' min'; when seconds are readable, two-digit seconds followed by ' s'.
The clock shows 4 h 16 min
